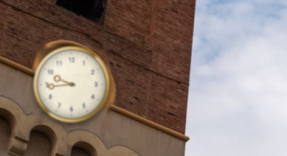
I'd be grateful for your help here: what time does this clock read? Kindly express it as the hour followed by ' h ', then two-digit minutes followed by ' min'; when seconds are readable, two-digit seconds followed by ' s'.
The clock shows 9 h 44 min
